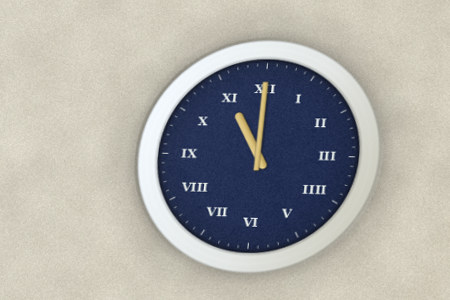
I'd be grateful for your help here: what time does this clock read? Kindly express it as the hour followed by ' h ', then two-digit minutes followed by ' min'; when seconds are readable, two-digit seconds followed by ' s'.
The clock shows 11 h 00 min
